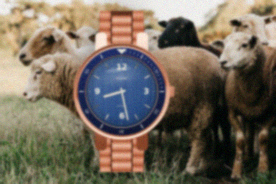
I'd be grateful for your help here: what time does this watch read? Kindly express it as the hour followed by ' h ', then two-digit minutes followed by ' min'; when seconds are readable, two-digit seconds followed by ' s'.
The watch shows 8 h 28 min
